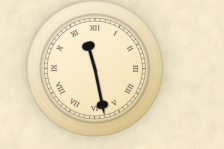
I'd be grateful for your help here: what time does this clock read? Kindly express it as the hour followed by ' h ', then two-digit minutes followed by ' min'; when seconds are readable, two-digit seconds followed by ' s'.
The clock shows 11 h 28 min
